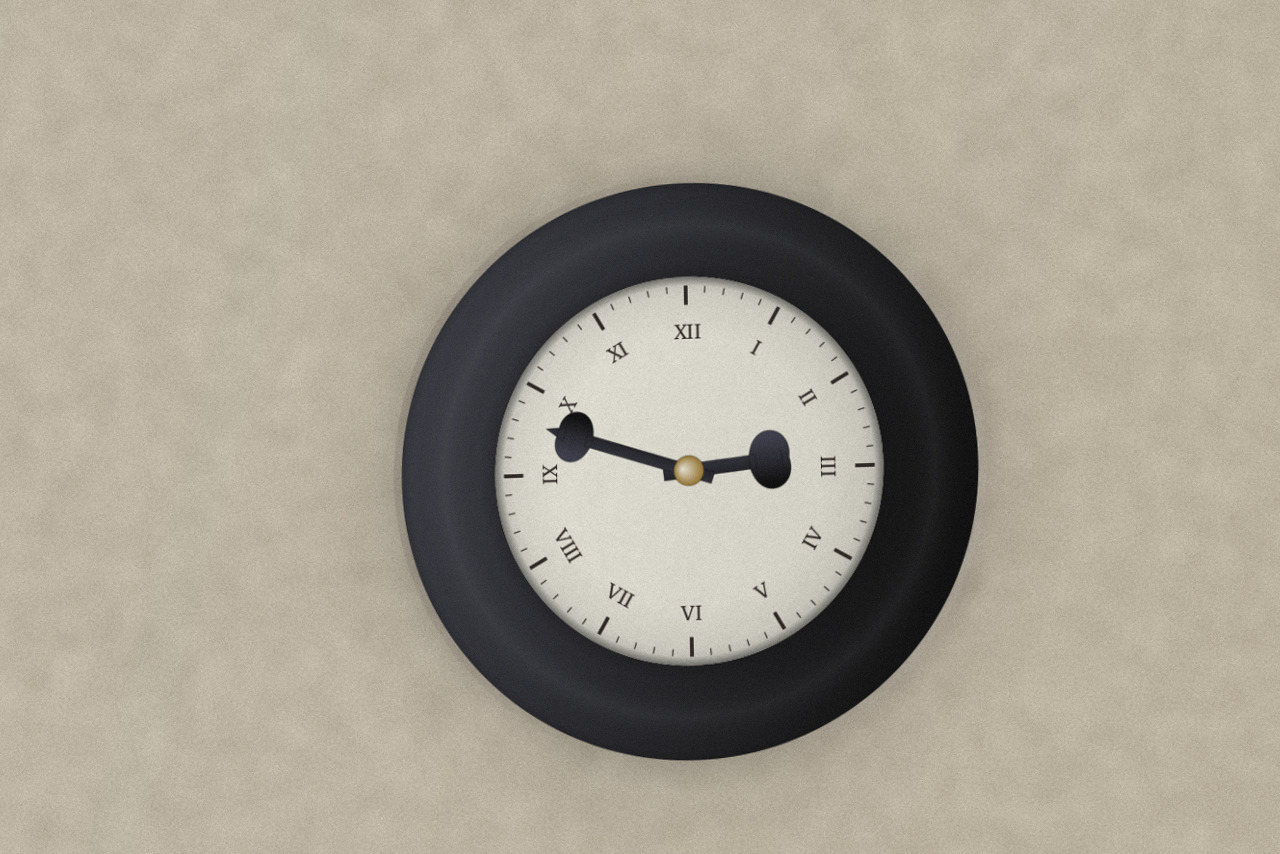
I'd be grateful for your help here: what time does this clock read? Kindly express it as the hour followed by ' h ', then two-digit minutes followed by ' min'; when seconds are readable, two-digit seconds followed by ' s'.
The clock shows 2 h 48 min
